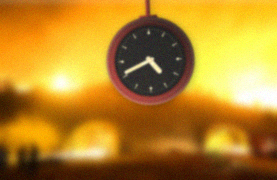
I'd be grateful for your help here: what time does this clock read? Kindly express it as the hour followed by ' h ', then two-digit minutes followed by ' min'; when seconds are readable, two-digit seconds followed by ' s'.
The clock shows 4 h 41 min
